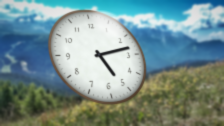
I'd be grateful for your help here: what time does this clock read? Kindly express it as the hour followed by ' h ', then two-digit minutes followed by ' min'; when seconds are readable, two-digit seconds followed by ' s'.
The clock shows 5 h 13 min
